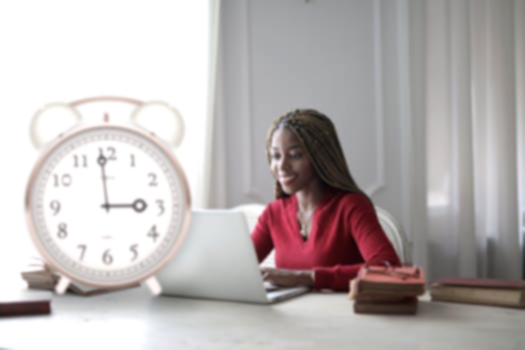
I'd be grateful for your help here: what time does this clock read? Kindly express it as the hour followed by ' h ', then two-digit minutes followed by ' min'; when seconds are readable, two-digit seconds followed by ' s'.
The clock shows 2 h 59 min
